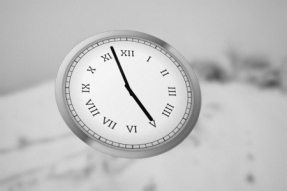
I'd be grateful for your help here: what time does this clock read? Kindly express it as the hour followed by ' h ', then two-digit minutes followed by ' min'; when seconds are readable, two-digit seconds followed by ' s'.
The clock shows 4 h 57 min
